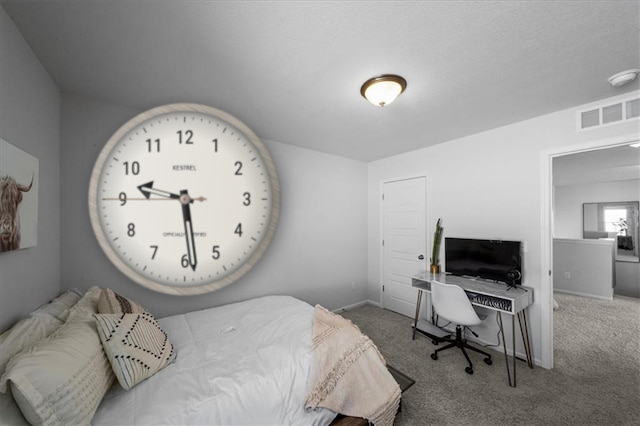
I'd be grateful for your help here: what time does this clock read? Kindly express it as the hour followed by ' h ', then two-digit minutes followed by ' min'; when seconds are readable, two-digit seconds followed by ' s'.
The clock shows 9 h 28 min 45 s
